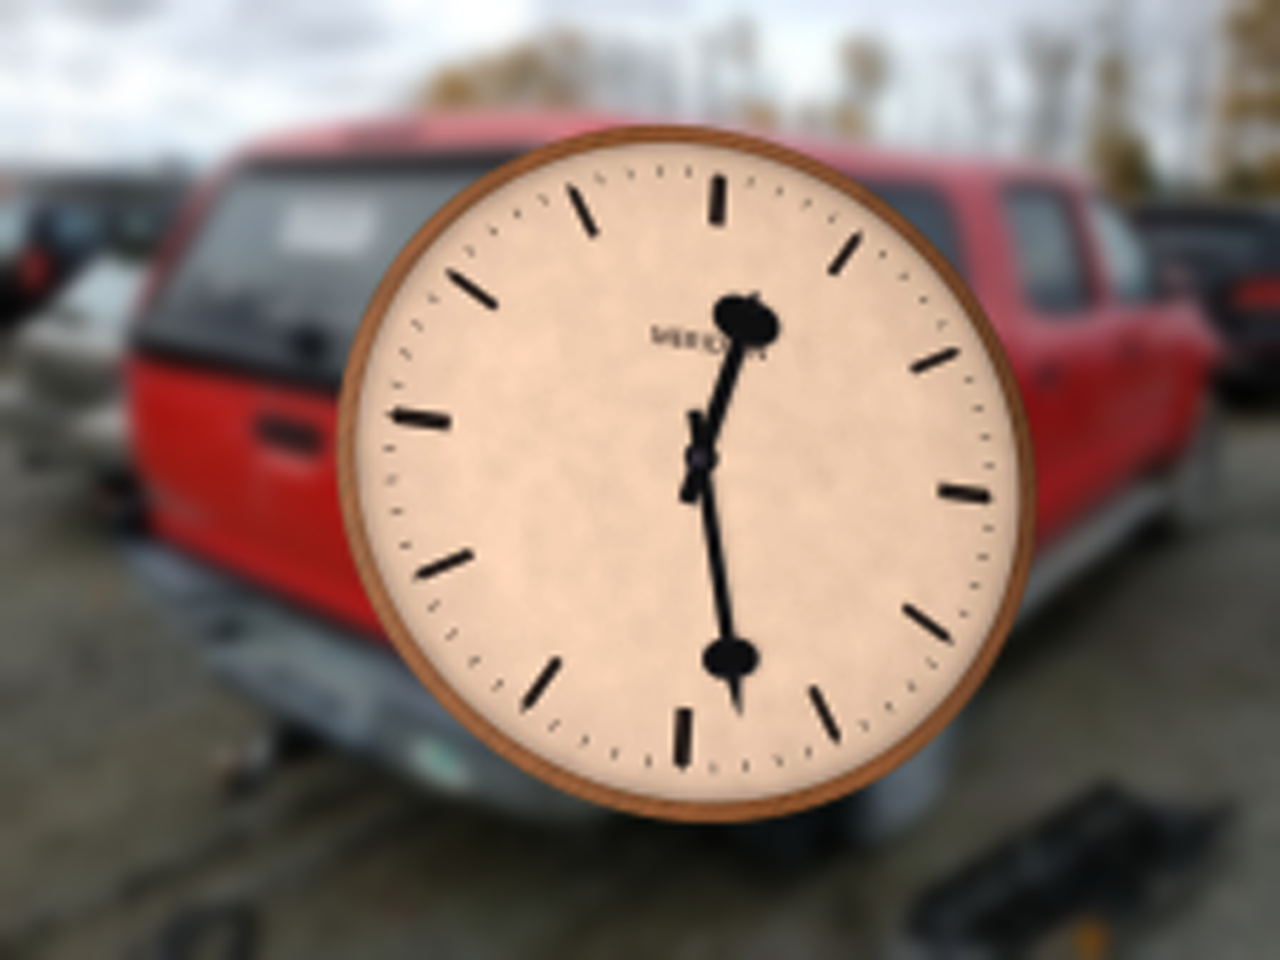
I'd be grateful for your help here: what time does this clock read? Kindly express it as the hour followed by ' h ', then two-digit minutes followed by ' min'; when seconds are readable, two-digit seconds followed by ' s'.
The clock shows 12 h 28 min
